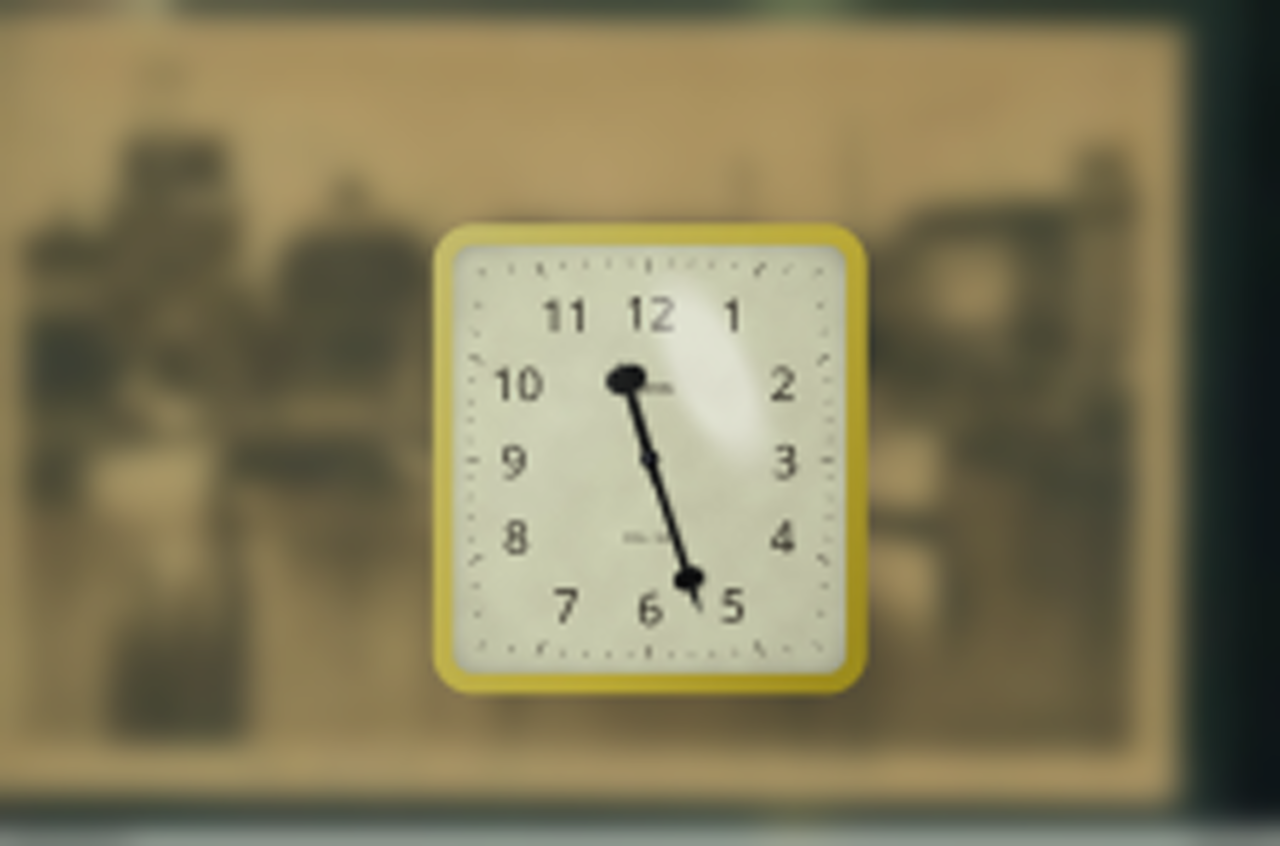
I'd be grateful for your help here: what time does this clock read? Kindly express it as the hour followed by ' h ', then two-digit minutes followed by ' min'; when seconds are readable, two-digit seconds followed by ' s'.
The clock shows 11 h 27 min
